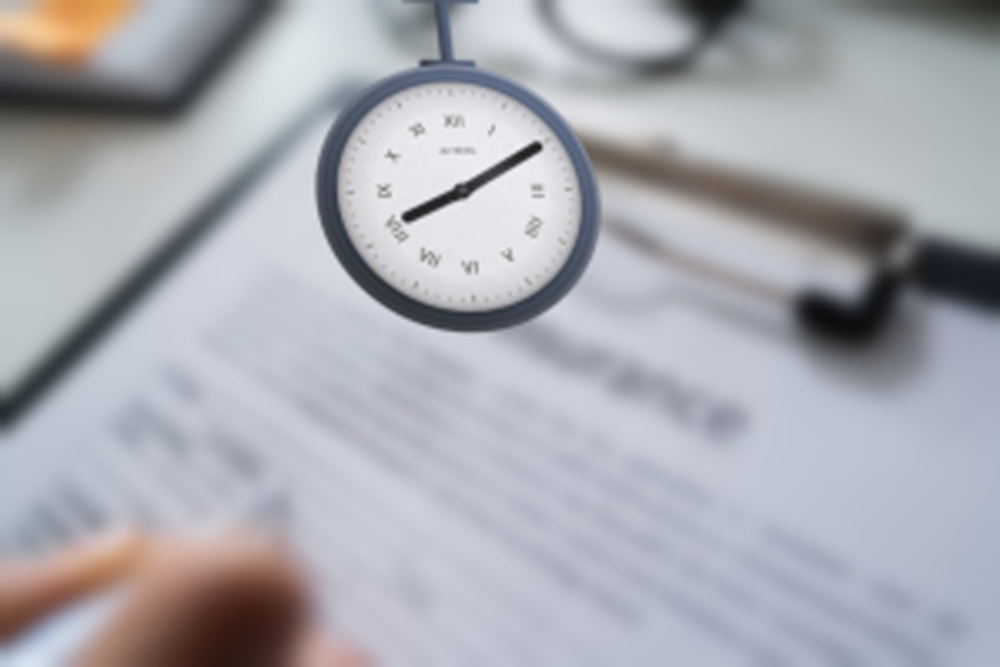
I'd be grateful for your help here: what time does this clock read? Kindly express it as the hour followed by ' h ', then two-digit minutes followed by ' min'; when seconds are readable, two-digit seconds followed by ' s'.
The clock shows 8 h 10 min
